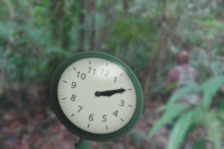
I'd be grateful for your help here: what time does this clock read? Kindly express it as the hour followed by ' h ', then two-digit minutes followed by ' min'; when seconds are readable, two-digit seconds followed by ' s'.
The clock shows 2 h 10 min
